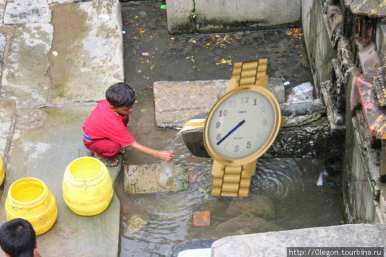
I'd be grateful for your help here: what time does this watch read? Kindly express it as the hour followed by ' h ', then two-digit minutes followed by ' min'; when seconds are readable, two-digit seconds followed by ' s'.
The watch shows 7 h 38 min
